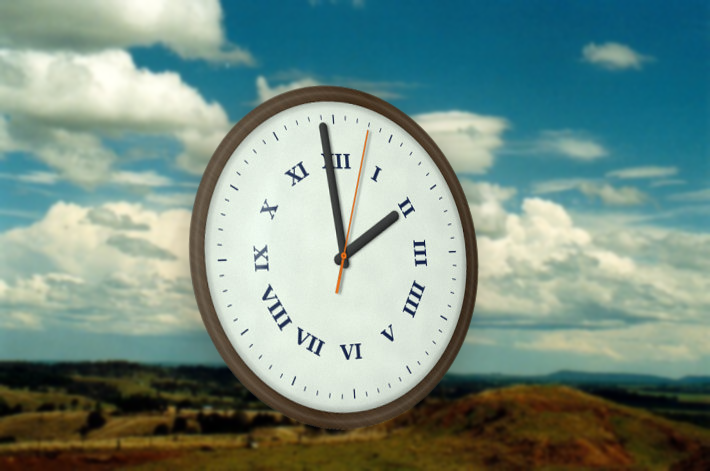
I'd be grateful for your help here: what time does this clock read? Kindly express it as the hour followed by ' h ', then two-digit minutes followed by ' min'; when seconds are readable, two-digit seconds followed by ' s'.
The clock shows 1 h 59 min 03 s
